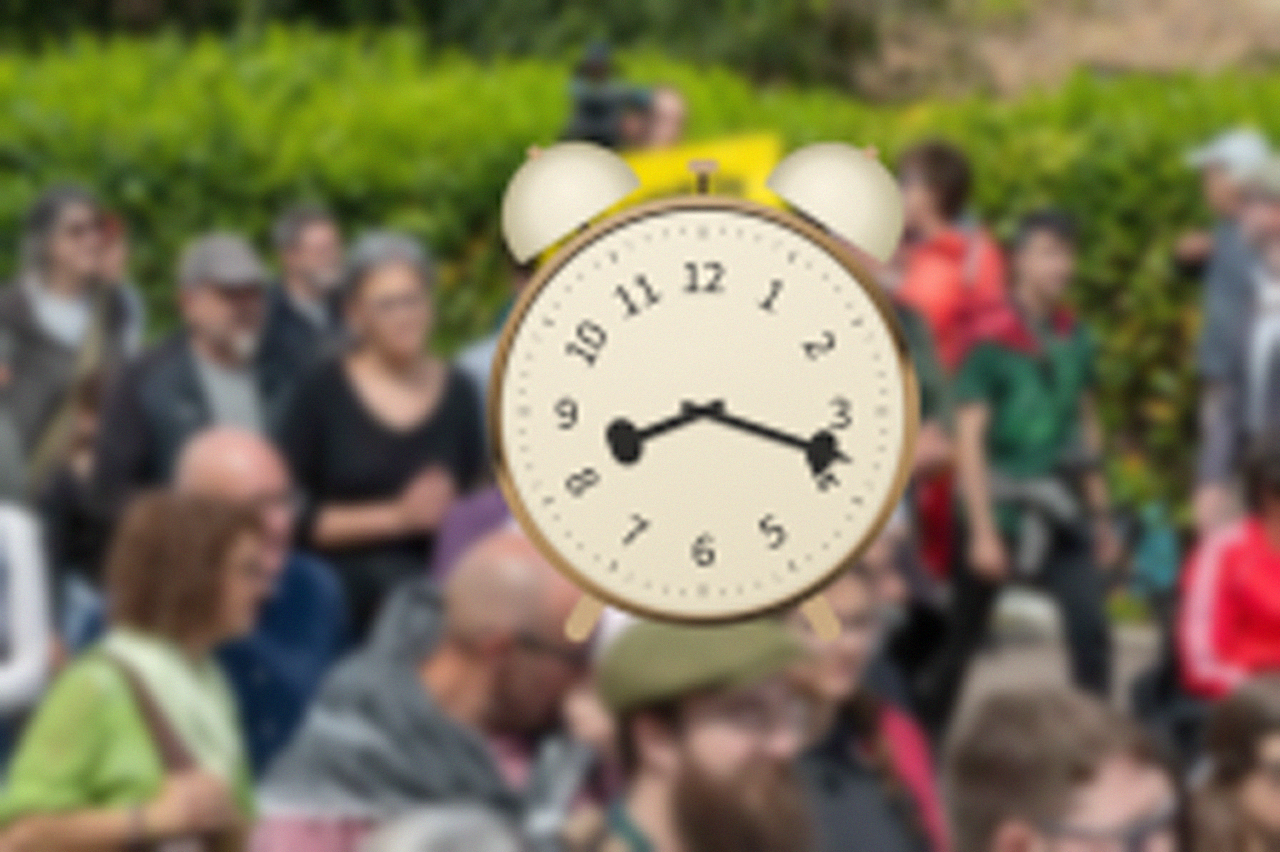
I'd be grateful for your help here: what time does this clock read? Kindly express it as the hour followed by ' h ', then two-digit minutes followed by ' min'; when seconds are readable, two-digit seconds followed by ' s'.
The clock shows 8 h 18 min
